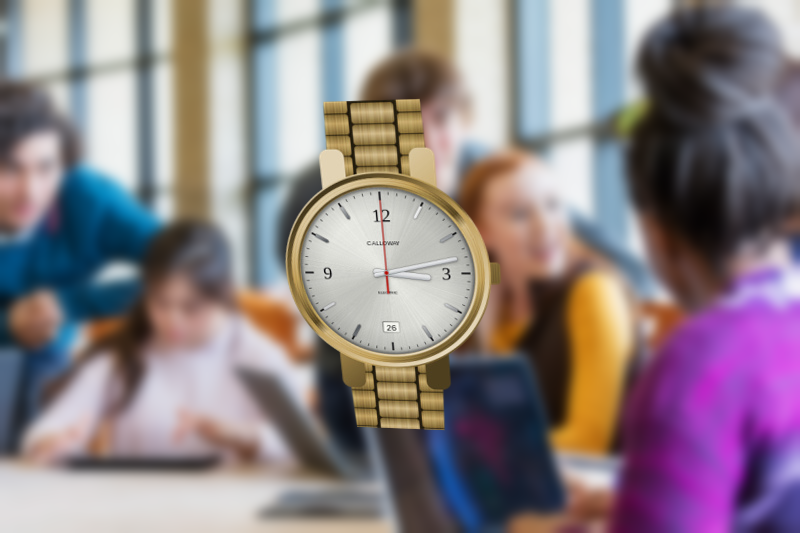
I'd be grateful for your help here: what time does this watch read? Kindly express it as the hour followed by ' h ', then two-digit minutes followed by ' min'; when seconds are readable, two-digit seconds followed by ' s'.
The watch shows 3 h 13 min 00 s
